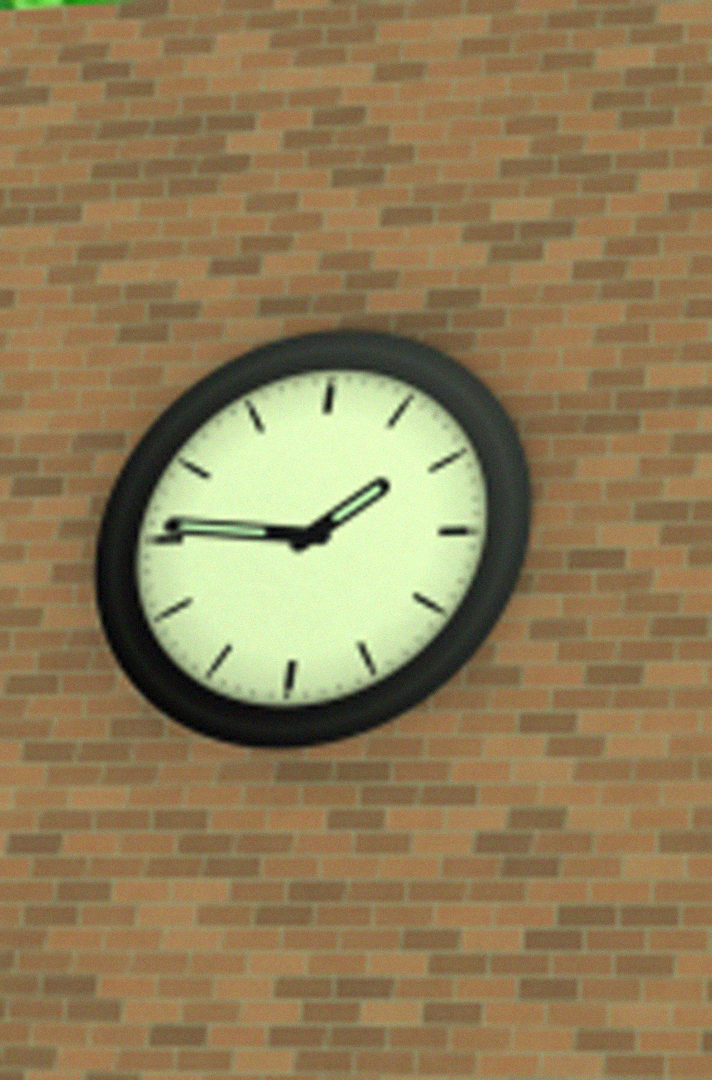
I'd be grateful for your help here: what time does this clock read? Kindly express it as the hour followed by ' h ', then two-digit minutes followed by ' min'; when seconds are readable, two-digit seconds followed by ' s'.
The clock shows 1 h 46 min
